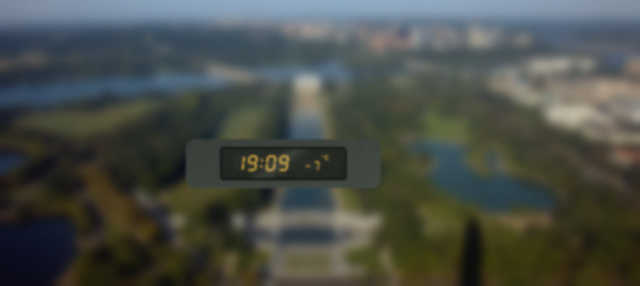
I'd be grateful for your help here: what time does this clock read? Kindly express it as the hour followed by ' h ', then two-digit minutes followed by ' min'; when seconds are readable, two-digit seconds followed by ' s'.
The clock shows 19 h 09 min
